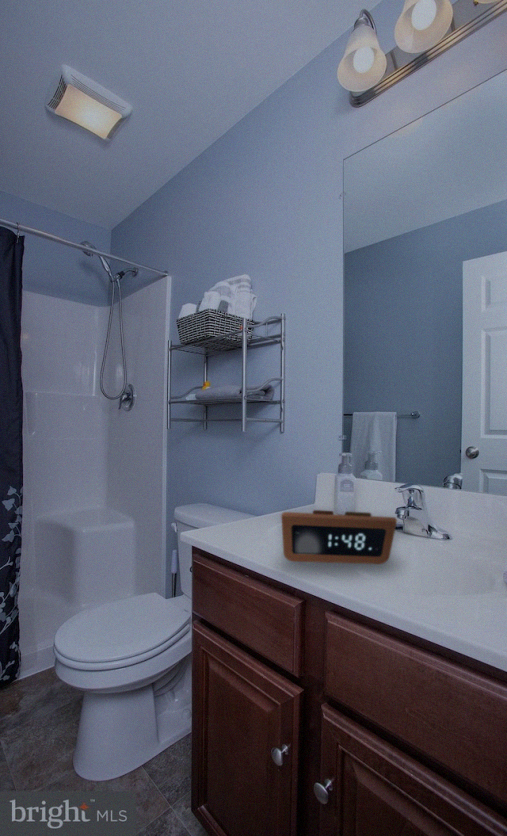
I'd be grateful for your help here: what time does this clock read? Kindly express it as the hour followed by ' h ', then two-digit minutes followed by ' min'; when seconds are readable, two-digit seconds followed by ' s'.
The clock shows 1 h 48 min
